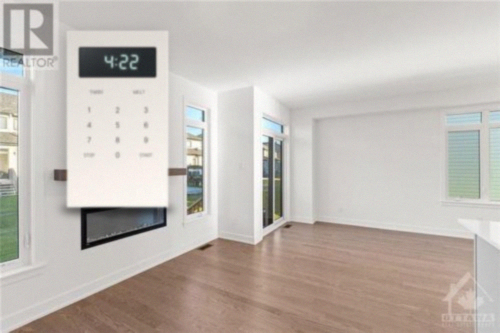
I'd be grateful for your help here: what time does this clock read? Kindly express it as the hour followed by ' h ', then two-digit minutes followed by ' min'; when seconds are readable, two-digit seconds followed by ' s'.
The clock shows 4 h 22 min
